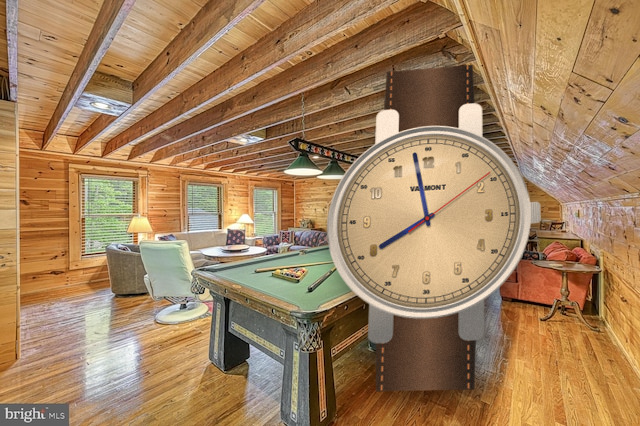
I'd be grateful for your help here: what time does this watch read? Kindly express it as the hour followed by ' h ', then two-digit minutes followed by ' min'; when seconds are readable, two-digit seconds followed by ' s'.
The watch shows 7 h 58 min 09 s
